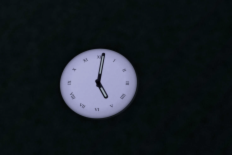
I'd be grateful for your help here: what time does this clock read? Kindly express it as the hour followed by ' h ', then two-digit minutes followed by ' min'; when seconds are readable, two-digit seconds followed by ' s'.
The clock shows 5 h 01 min
